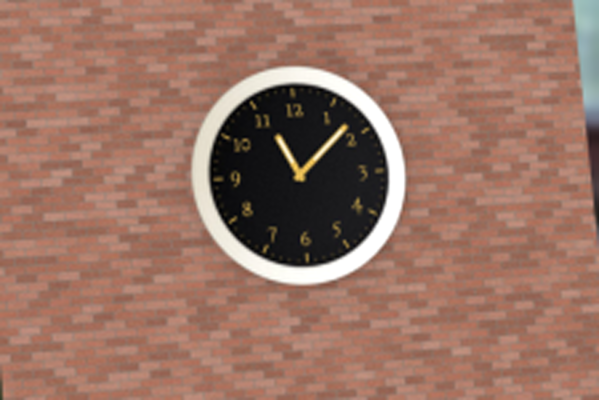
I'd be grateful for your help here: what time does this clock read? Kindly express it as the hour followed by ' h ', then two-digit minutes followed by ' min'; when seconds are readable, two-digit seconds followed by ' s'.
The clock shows 11 h 08 min
